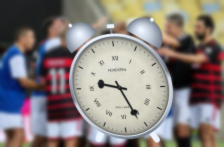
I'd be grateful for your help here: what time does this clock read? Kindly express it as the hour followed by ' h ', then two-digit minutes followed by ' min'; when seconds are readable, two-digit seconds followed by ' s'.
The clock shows 9 h 26 min
